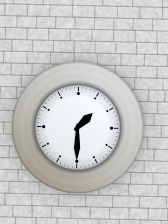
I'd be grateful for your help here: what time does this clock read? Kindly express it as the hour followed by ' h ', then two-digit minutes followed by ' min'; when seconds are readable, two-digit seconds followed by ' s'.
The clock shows 1 h 30 min
